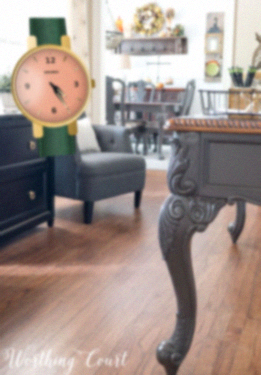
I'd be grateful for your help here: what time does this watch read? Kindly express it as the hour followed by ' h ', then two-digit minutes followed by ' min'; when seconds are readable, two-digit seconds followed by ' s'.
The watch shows 4 h 25 min
